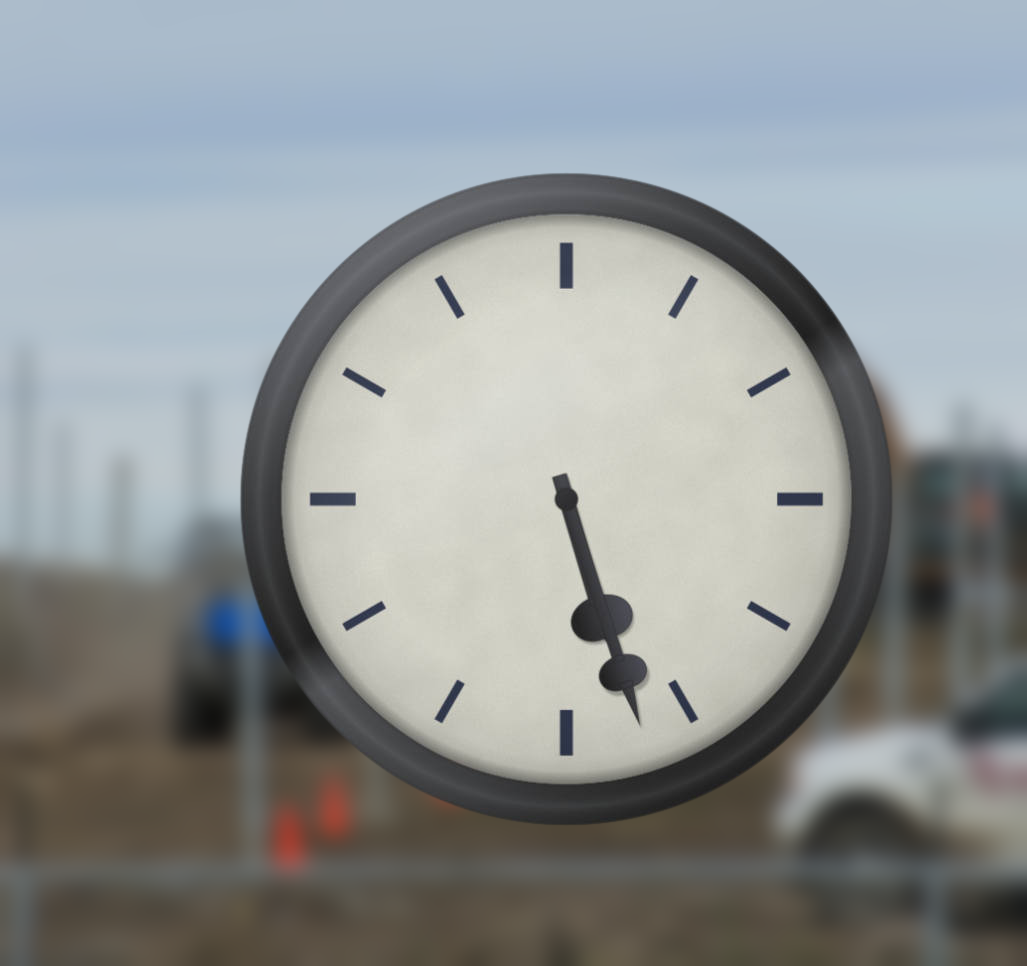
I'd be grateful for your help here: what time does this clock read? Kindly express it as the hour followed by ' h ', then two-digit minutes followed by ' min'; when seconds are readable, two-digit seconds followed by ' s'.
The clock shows 5 h 27 min
